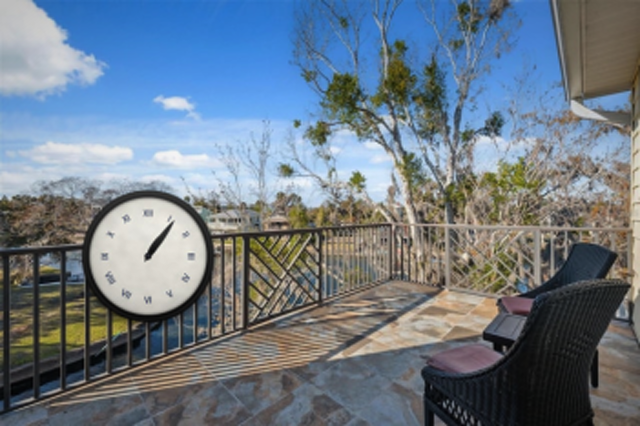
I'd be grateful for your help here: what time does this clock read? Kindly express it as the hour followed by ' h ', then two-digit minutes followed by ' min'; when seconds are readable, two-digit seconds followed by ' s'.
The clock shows 1 h 06 min
